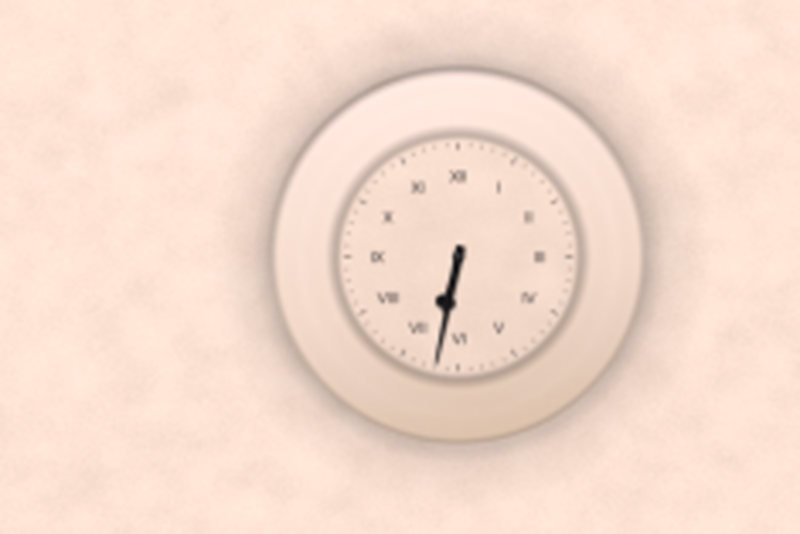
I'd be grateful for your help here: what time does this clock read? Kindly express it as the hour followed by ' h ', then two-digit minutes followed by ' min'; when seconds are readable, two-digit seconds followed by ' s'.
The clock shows 6 h 32 min
